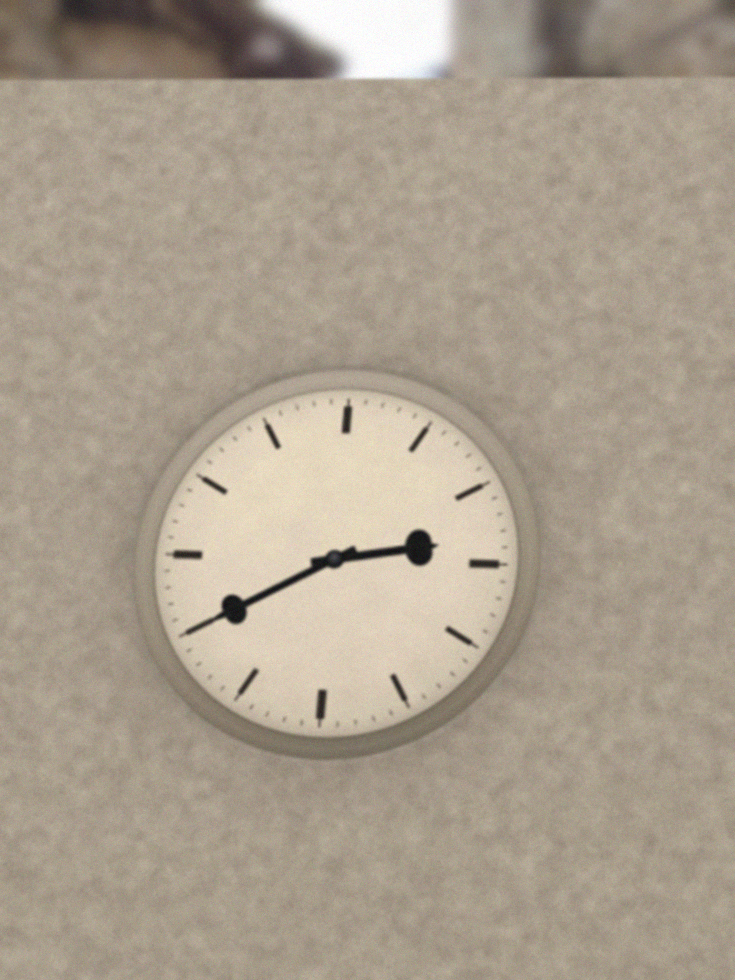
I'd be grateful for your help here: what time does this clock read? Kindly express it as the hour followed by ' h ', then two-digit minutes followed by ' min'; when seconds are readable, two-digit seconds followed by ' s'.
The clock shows 2 h 40 min
